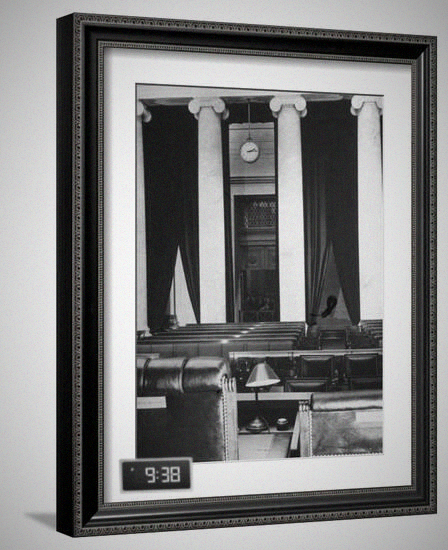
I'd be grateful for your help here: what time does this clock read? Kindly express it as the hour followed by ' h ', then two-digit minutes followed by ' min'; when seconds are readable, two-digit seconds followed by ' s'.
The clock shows 9 h 38 min
